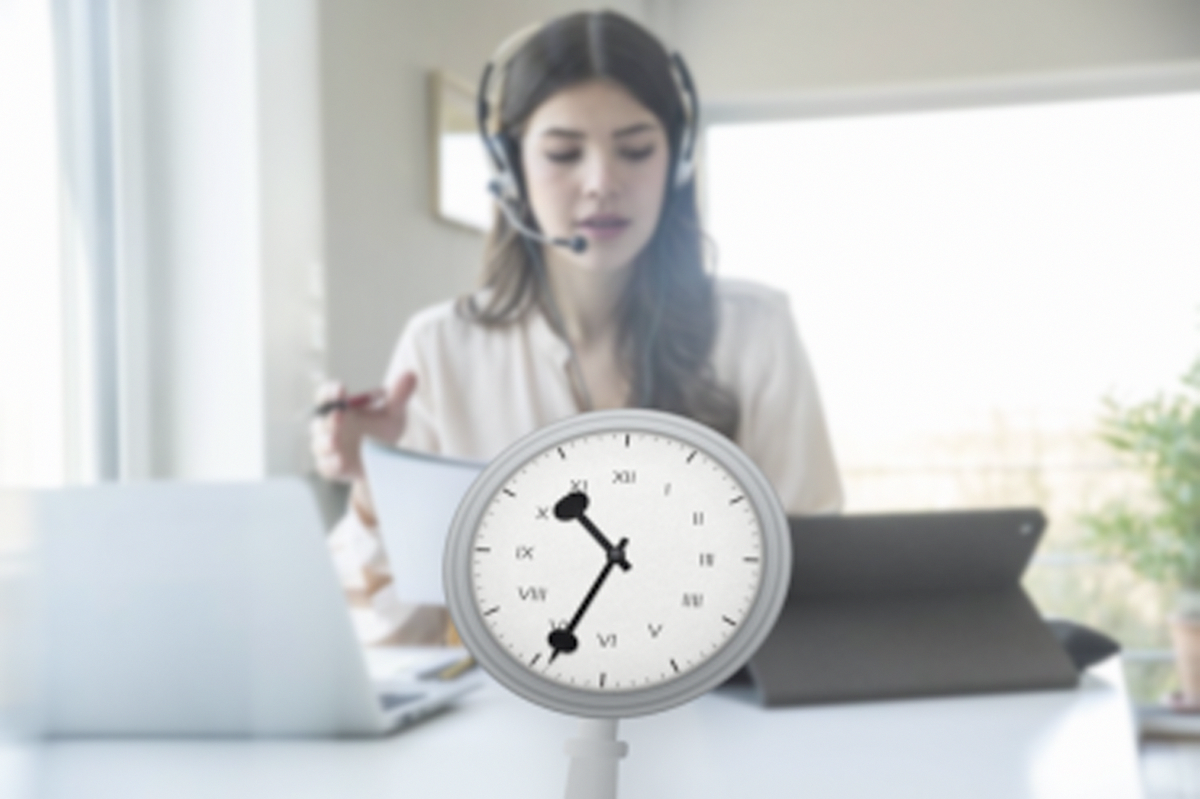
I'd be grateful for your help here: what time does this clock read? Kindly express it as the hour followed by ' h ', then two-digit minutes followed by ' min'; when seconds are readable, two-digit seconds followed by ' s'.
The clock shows 10 h 34 min
